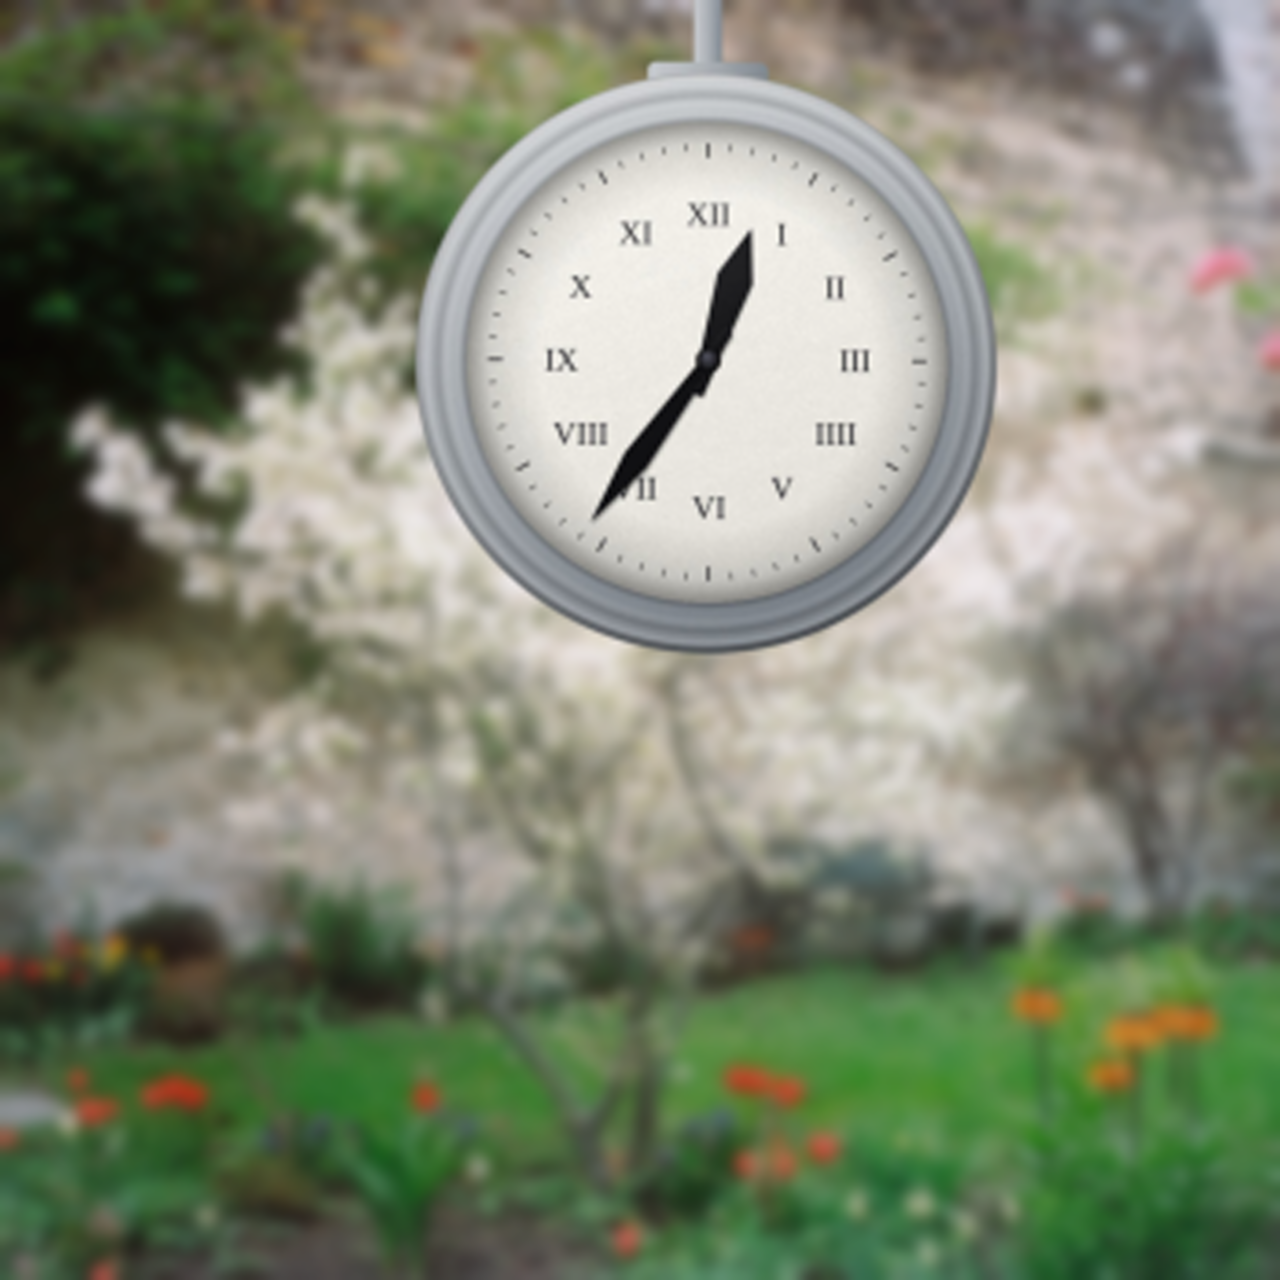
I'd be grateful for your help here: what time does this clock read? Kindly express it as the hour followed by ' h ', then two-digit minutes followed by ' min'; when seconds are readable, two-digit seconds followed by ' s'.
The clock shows 12 h 36 min
